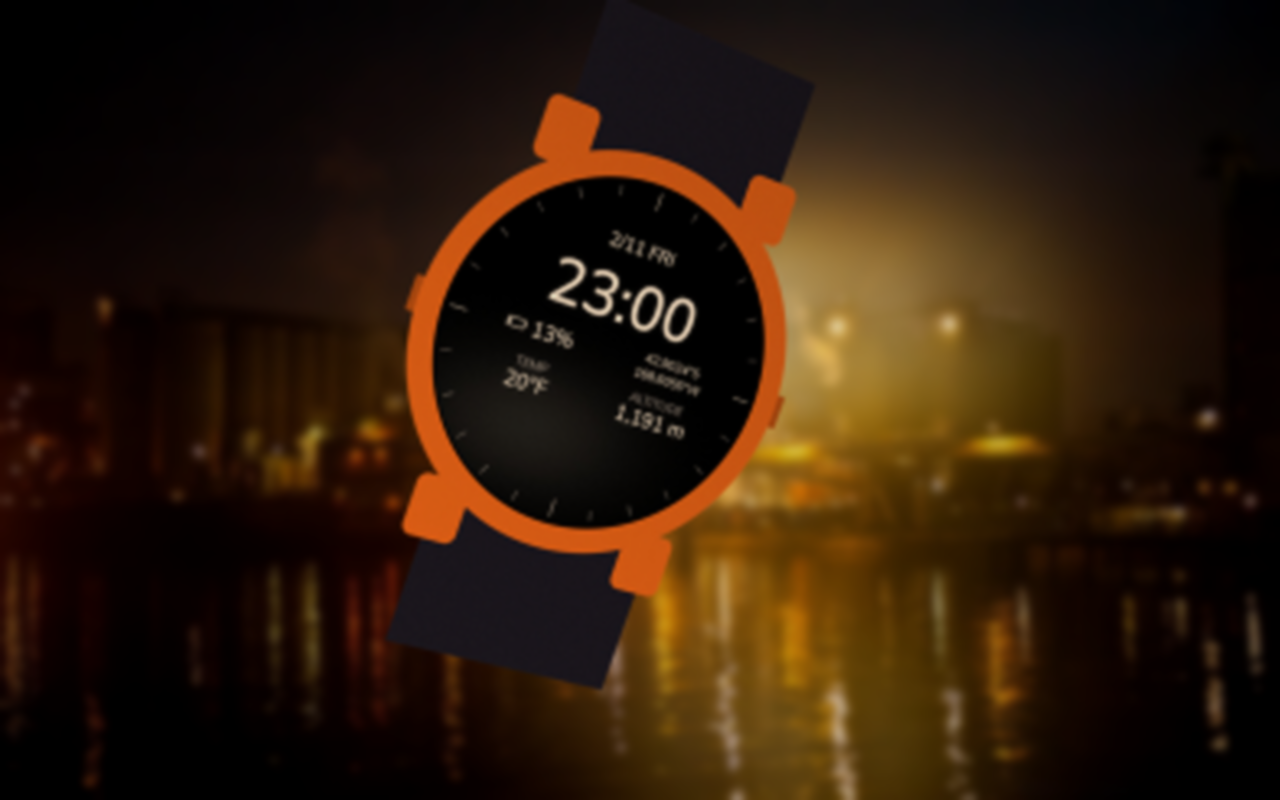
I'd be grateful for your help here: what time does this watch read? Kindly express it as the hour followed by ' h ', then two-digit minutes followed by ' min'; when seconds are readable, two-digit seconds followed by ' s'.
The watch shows 23 h 00 min
